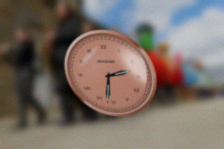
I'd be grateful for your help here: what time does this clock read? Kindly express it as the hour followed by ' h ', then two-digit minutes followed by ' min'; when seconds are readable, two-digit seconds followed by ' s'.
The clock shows 2 h 32 min
